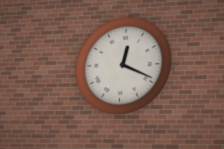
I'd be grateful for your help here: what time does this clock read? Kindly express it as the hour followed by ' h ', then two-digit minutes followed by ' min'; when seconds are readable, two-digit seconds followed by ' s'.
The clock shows 12 h 19 min
